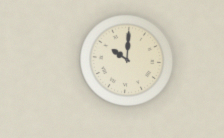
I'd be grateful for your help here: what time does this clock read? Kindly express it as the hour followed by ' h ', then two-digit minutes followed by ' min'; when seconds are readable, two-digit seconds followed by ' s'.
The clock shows 10 h 00 min
